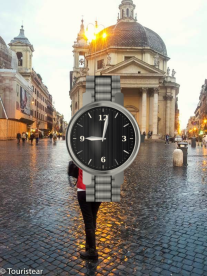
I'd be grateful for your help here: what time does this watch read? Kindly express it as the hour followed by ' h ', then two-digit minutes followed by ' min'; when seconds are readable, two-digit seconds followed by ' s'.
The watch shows 9 h 02 min
